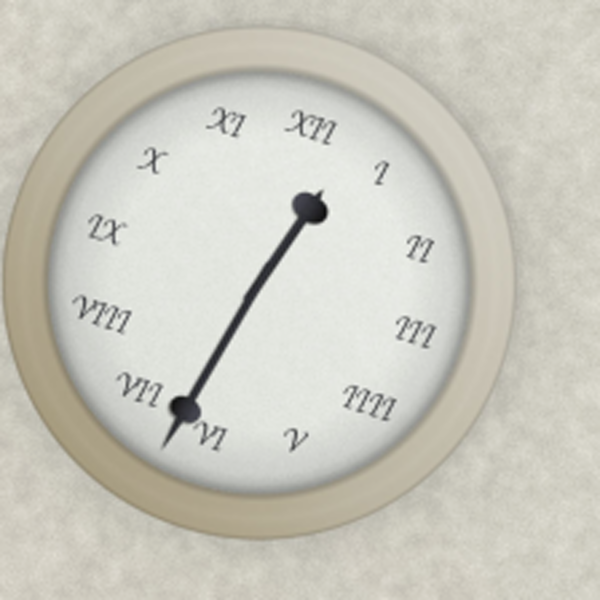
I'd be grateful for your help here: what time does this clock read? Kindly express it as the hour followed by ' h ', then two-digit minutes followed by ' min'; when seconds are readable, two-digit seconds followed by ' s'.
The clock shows 12 h 32 min
